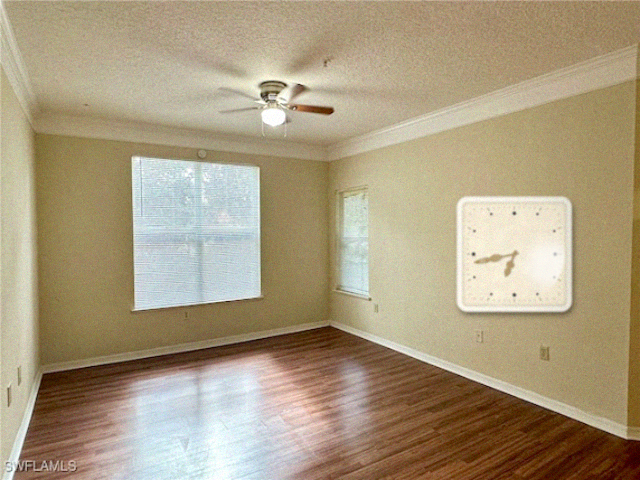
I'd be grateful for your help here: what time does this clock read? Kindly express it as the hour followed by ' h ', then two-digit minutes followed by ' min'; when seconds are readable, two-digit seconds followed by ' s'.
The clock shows 6 h 43 min
